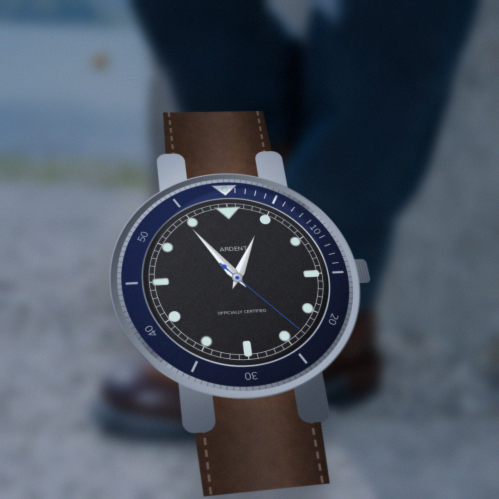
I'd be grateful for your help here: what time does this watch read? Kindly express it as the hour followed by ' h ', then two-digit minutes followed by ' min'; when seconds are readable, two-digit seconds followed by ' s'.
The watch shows 12 h 54 min 23 s
